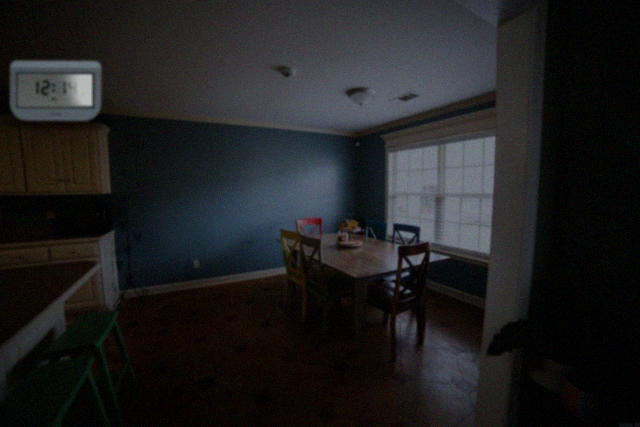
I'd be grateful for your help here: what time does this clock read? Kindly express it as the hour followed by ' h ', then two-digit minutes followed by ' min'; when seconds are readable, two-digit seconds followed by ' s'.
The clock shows 12 h 14 min
